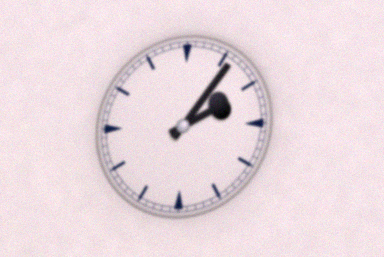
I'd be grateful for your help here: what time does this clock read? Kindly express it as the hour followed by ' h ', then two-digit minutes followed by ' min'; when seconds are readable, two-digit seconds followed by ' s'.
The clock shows 2 h 06 min
